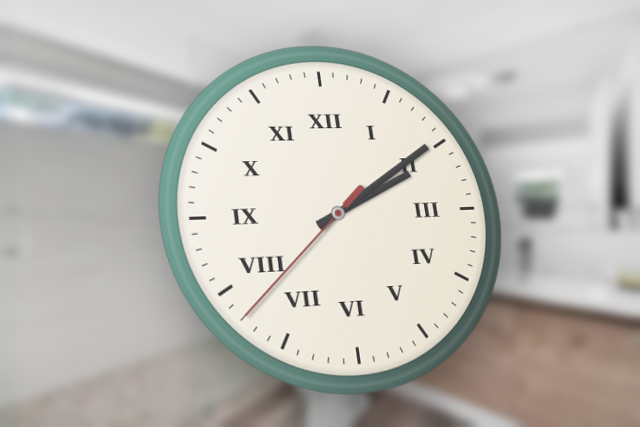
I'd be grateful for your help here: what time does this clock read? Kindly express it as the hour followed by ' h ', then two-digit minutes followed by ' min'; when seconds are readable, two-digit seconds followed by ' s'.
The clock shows 2 h 09 min 38 s
